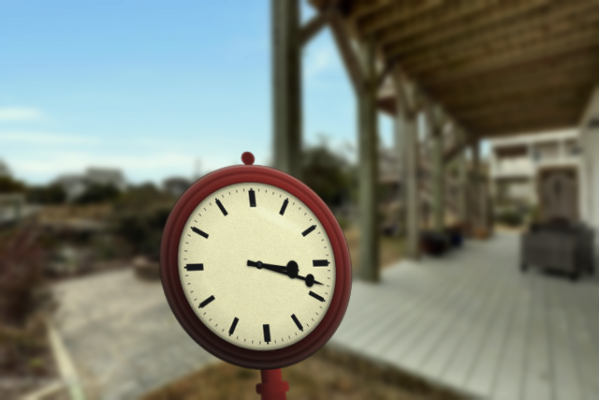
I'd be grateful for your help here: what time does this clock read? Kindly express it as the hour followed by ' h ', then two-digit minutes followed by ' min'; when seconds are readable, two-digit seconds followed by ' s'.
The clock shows 3 h 18 min
